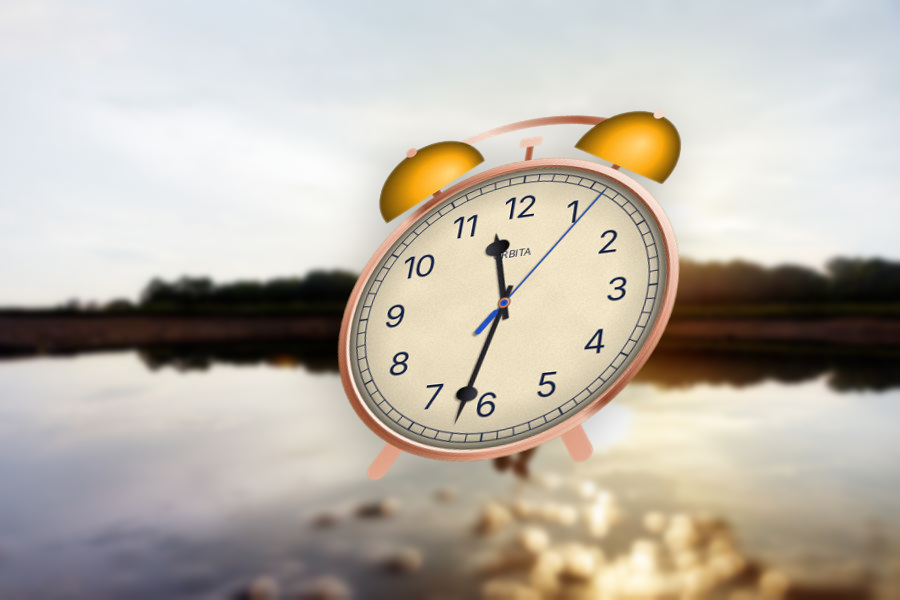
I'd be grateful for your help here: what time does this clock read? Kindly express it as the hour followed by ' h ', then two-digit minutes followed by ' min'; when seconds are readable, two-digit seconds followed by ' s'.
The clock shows 11 h 32 min 06 s
